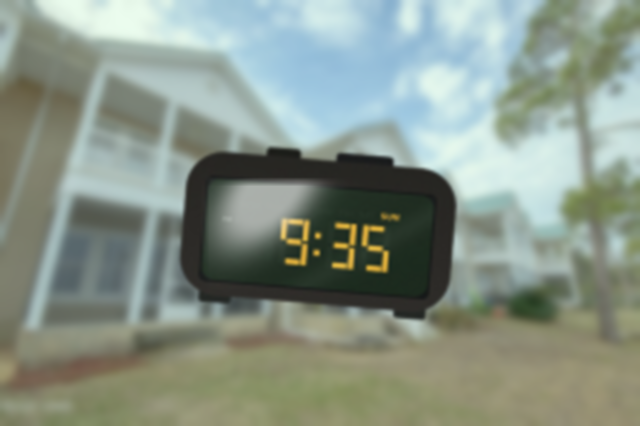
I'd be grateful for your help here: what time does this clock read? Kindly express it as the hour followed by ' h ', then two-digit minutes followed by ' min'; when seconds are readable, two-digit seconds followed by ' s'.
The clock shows 9 h 35 min
